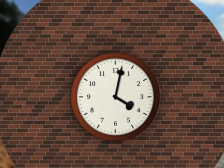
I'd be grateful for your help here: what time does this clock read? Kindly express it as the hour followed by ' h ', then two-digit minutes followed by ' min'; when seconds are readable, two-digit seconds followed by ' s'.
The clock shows 4 h 02 min
